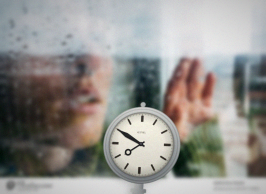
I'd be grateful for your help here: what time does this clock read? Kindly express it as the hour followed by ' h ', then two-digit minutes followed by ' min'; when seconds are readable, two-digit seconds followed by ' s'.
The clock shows 7 h 50 min
